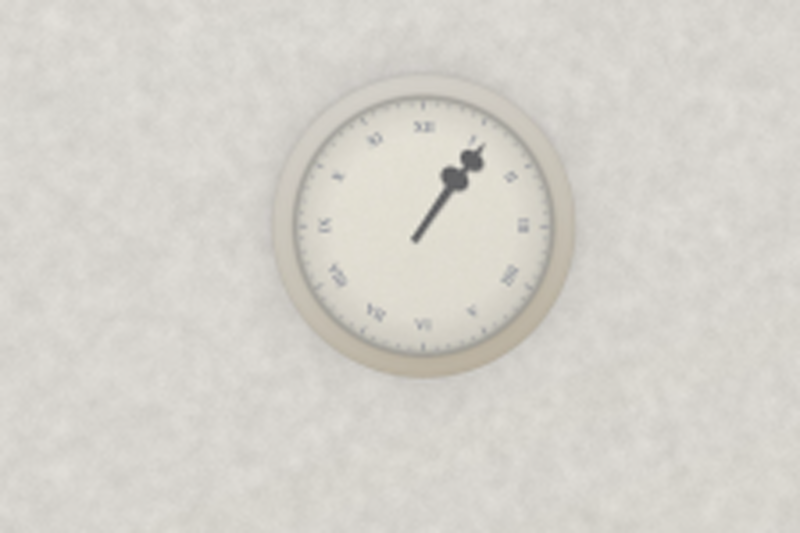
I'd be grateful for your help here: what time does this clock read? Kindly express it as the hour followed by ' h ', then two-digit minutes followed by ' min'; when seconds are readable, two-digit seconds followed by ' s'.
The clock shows 1 h 06 min
